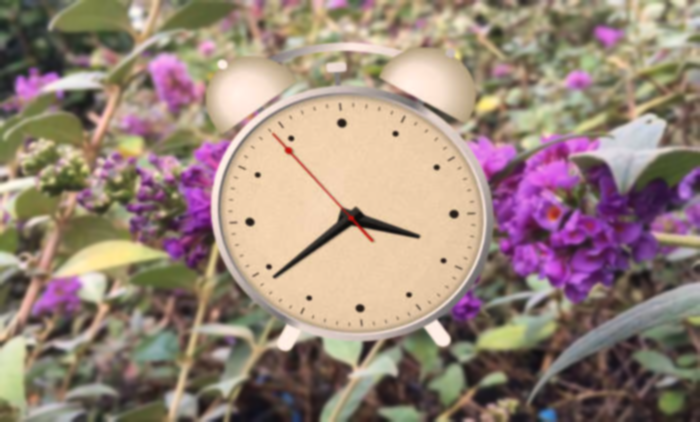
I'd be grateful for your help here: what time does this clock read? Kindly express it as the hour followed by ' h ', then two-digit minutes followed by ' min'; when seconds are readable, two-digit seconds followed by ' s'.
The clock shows 3 h 38 min 54 s
